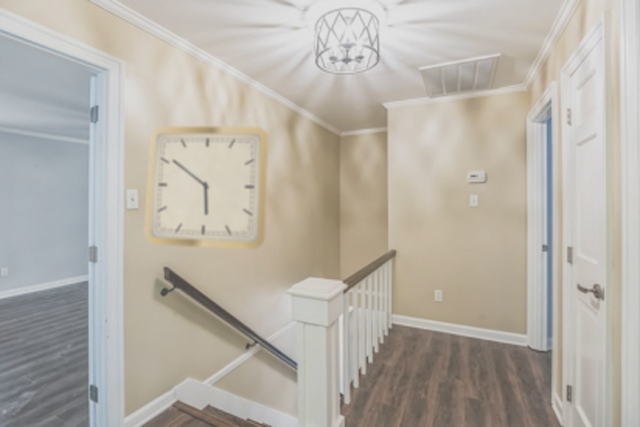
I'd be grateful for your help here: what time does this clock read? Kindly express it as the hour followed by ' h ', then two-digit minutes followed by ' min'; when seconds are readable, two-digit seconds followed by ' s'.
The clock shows 5 h 51 min
